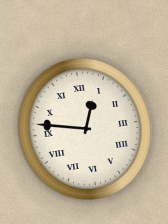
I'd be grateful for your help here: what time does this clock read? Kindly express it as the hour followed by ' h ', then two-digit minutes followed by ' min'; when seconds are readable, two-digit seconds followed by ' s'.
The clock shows 12 h 47 min
